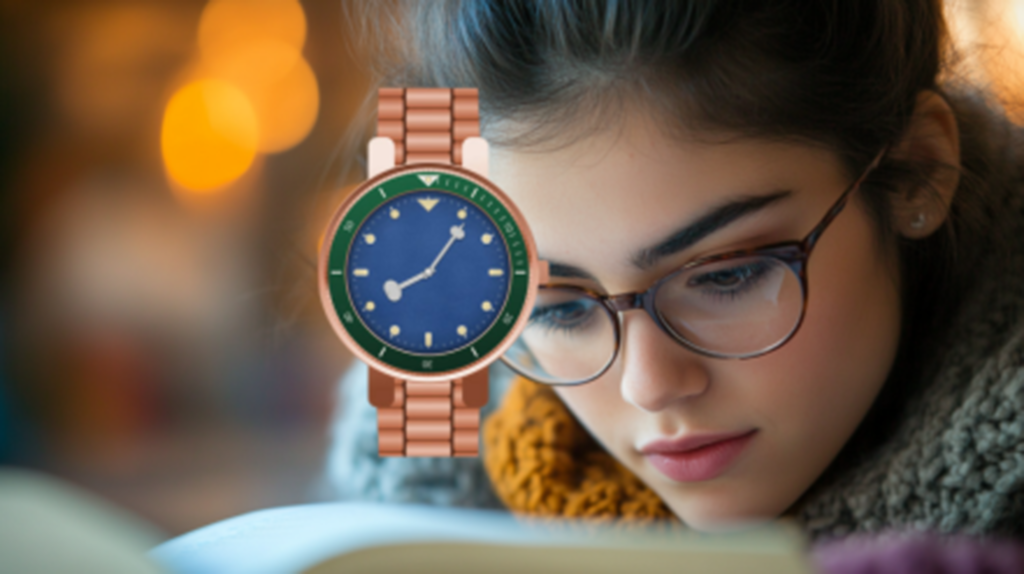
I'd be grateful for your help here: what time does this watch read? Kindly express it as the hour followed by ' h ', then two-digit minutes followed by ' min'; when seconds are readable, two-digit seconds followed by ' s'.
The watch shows 8 h 06 min
